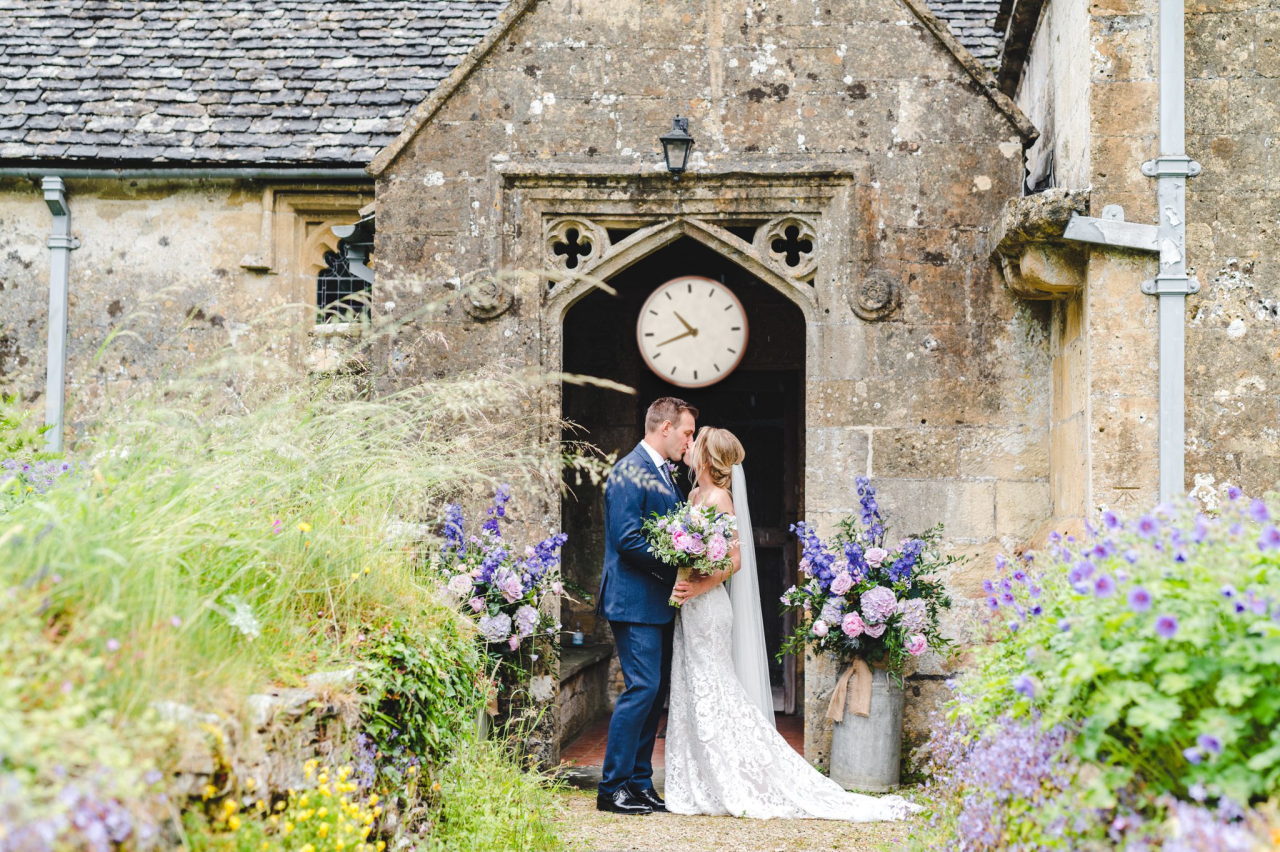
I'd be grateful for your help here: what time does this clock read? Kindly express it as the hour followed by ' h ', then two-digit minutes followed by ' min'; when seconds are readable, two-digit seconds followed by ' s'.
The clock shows 10 h 42 min
